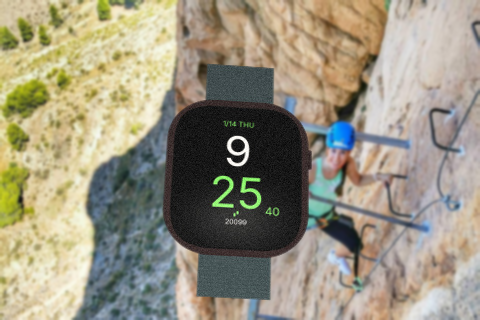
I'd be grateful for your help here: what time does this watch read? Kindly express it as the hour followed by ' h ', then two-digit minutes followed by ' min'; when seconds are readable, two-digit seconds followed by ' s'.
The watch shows 9 h 25 min 40 s
